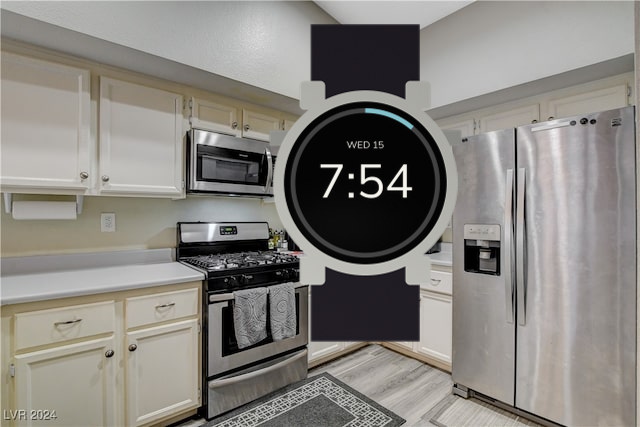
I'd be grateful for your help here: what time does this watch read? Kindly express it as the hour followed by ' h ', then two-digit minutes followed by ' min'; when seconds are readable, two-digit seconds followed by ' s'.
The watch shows 7 h 54 min
